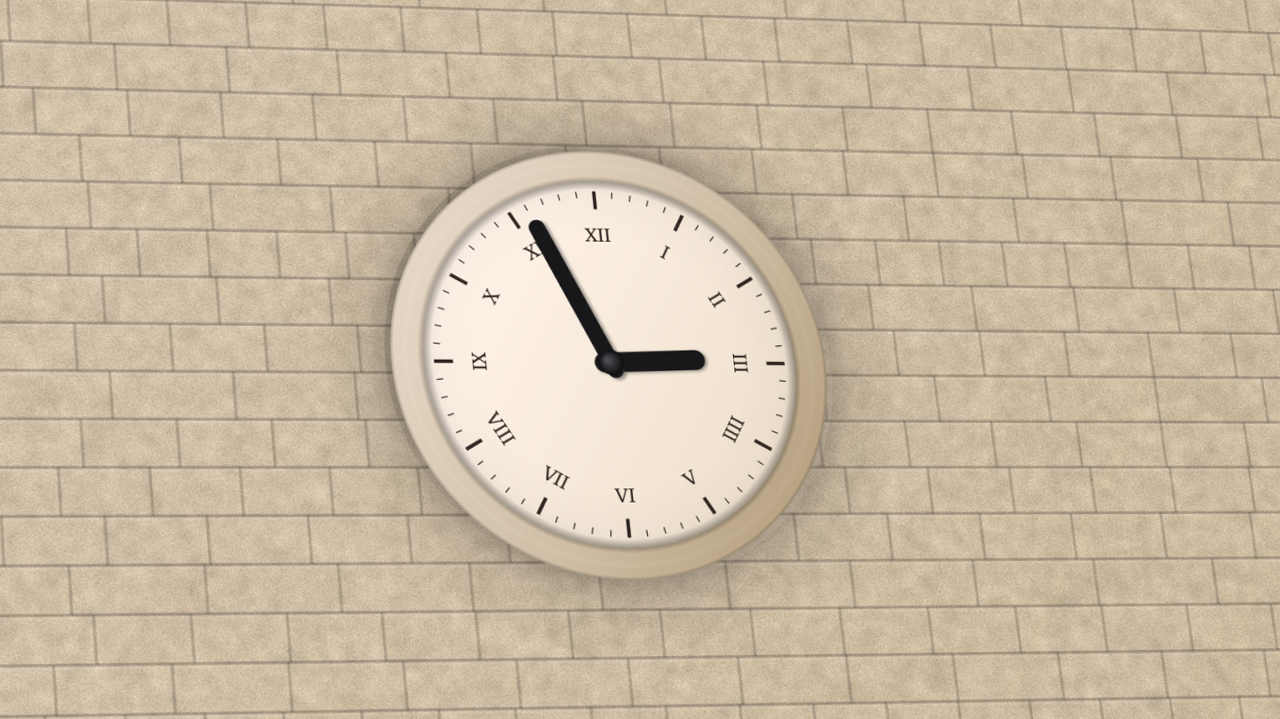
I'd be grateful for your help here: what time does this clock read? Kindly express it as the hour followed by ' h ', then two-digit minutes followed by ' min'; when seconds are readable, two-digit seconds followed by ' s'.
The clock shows 2 h 56 min
